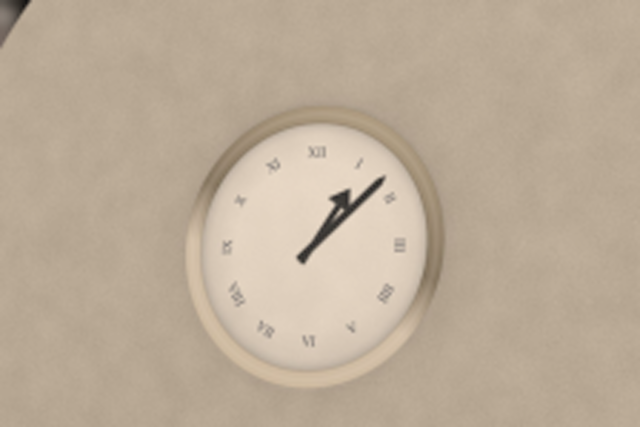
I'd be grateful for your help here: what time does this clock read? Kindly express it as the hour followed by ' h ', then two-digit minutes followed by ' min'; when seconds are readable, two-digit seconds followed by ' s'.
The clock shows 1 h 08 min
